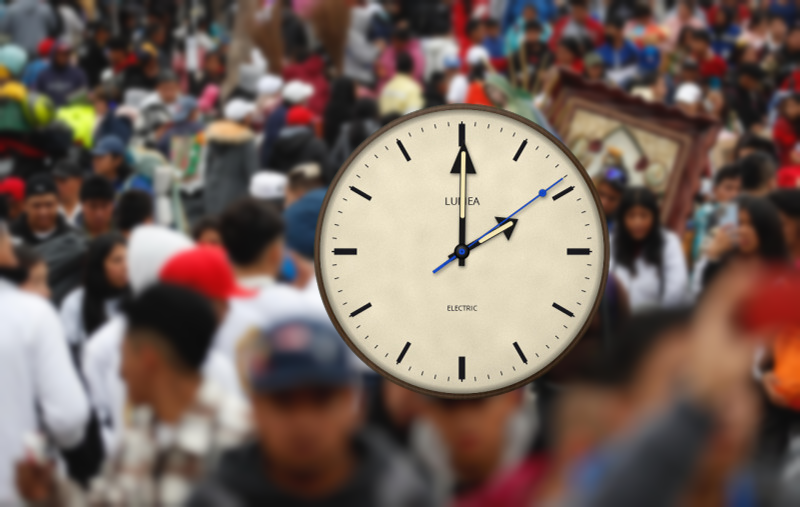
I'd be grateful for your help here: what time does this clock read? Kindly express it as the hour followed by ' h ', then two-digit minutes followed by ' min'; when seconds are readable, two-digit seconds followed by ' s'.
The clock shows 2 h 00 min 09 s
